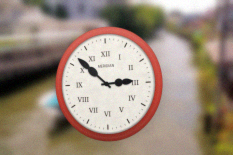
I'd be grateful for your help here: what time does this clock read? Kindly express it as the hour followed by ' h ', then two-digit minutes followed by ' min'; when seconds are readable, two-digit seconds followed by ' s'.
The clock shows 2 h 52 min
